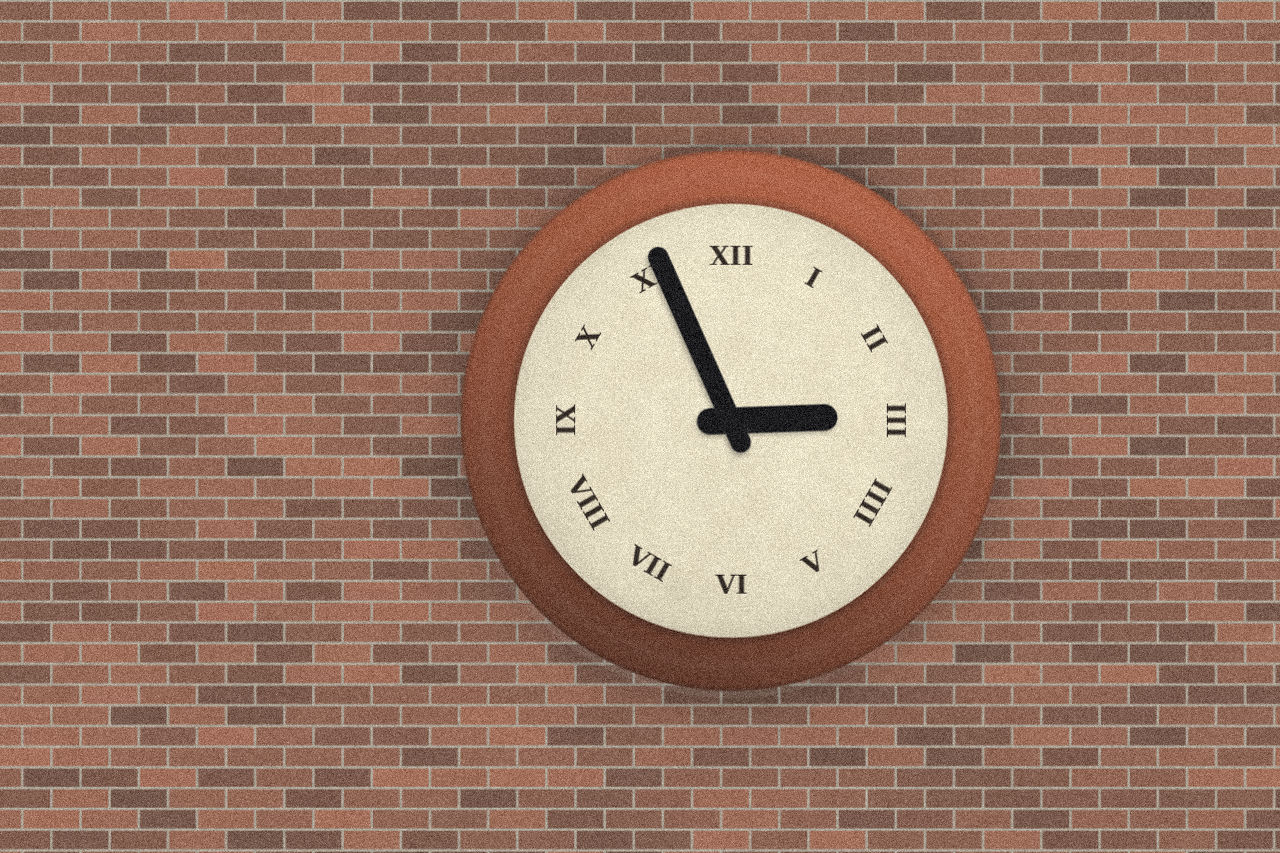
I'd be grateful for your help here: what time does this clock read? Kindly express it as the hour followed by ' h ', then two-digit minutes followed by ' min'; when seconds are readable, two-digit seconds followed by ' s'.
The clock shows 2 h 56 min
